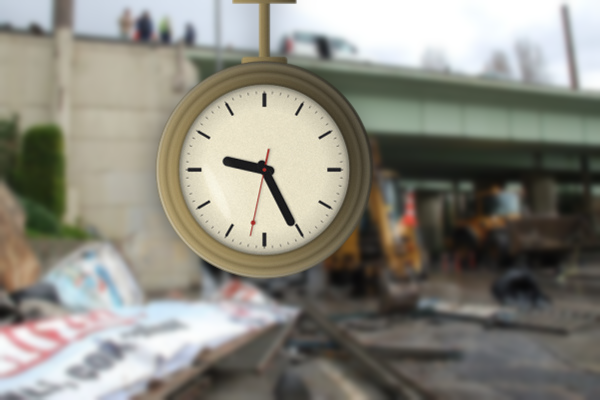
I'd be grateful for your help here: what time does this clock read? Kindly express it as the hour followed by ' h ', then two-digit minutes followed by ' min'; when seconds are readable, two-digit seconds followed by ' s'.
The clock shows 9 h 25 min 32 s
